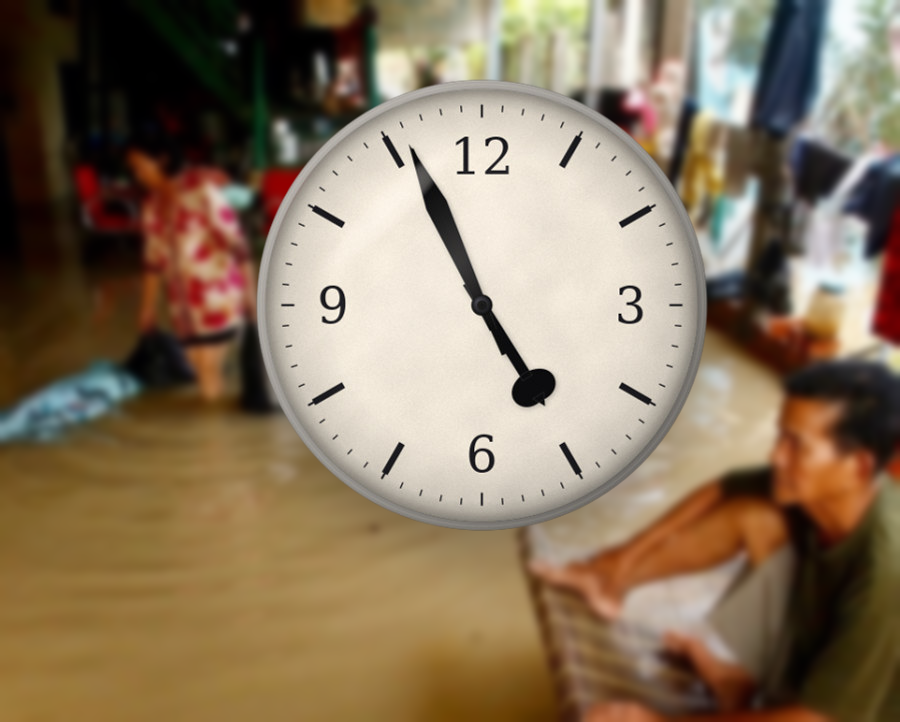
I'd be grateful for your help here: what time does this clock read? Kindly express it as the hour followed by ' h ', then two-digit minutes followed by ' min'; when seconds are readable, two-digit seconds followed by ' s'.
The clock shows 4 h 55 min 56 s
